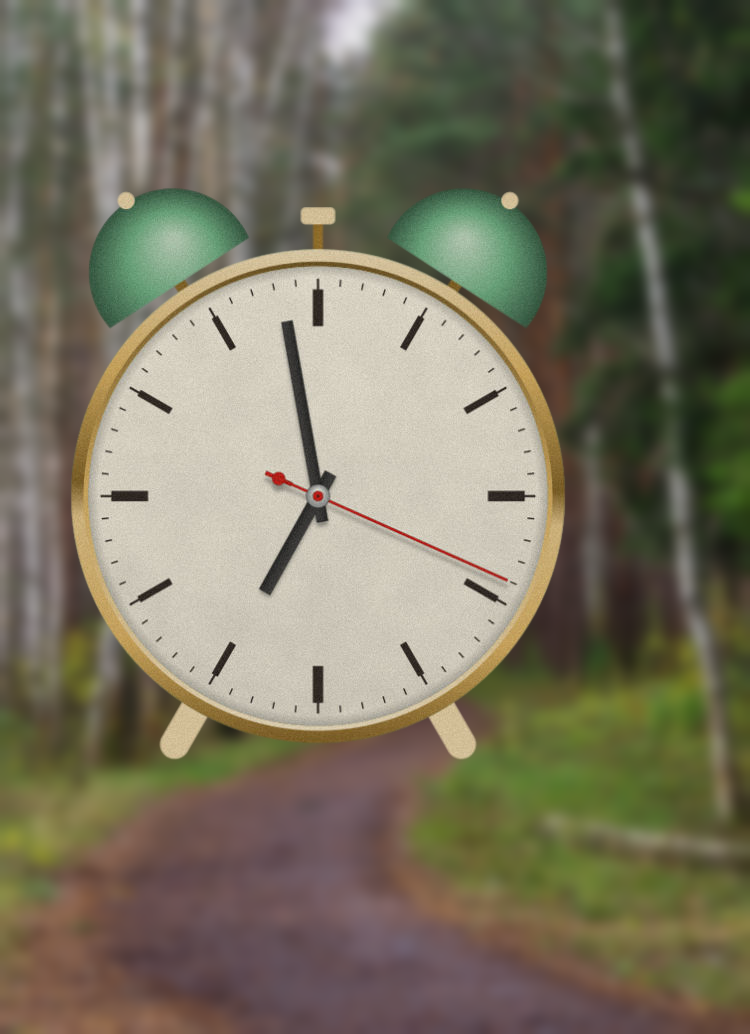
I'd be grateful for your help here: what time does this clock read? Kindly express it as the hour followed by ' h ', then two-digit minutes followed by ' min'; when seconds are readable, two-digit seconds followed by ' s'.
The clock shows 6 h 58 min 19 s
